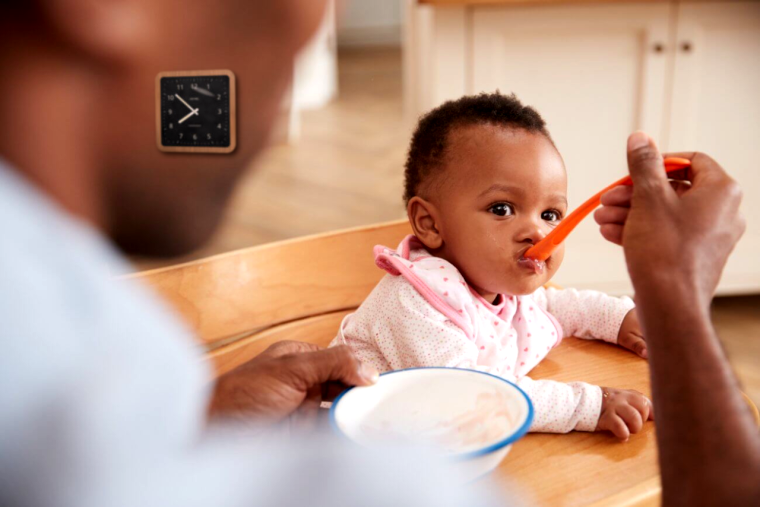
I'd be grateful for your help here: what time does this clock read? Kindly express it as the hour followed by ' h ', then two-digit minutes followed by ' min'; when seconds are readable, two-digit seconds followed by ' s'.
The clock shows 7 h 52 min
